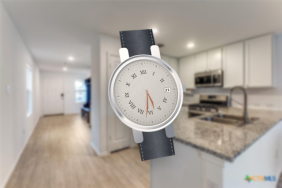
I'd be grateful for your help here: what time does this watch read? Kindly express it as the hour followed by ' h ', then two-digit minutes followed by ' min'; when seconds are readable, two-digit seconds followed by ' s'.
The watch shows 5 h 32 min
